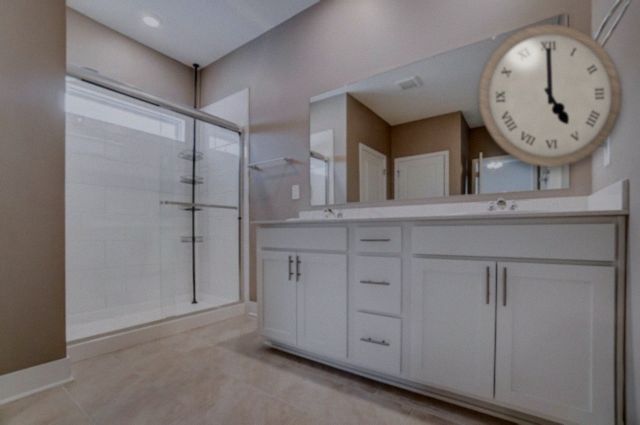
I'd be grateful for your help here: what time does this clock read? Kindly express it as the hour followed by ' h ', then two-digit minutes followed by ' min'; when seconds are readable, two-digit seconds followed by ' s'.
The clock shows 5 h 00 min
